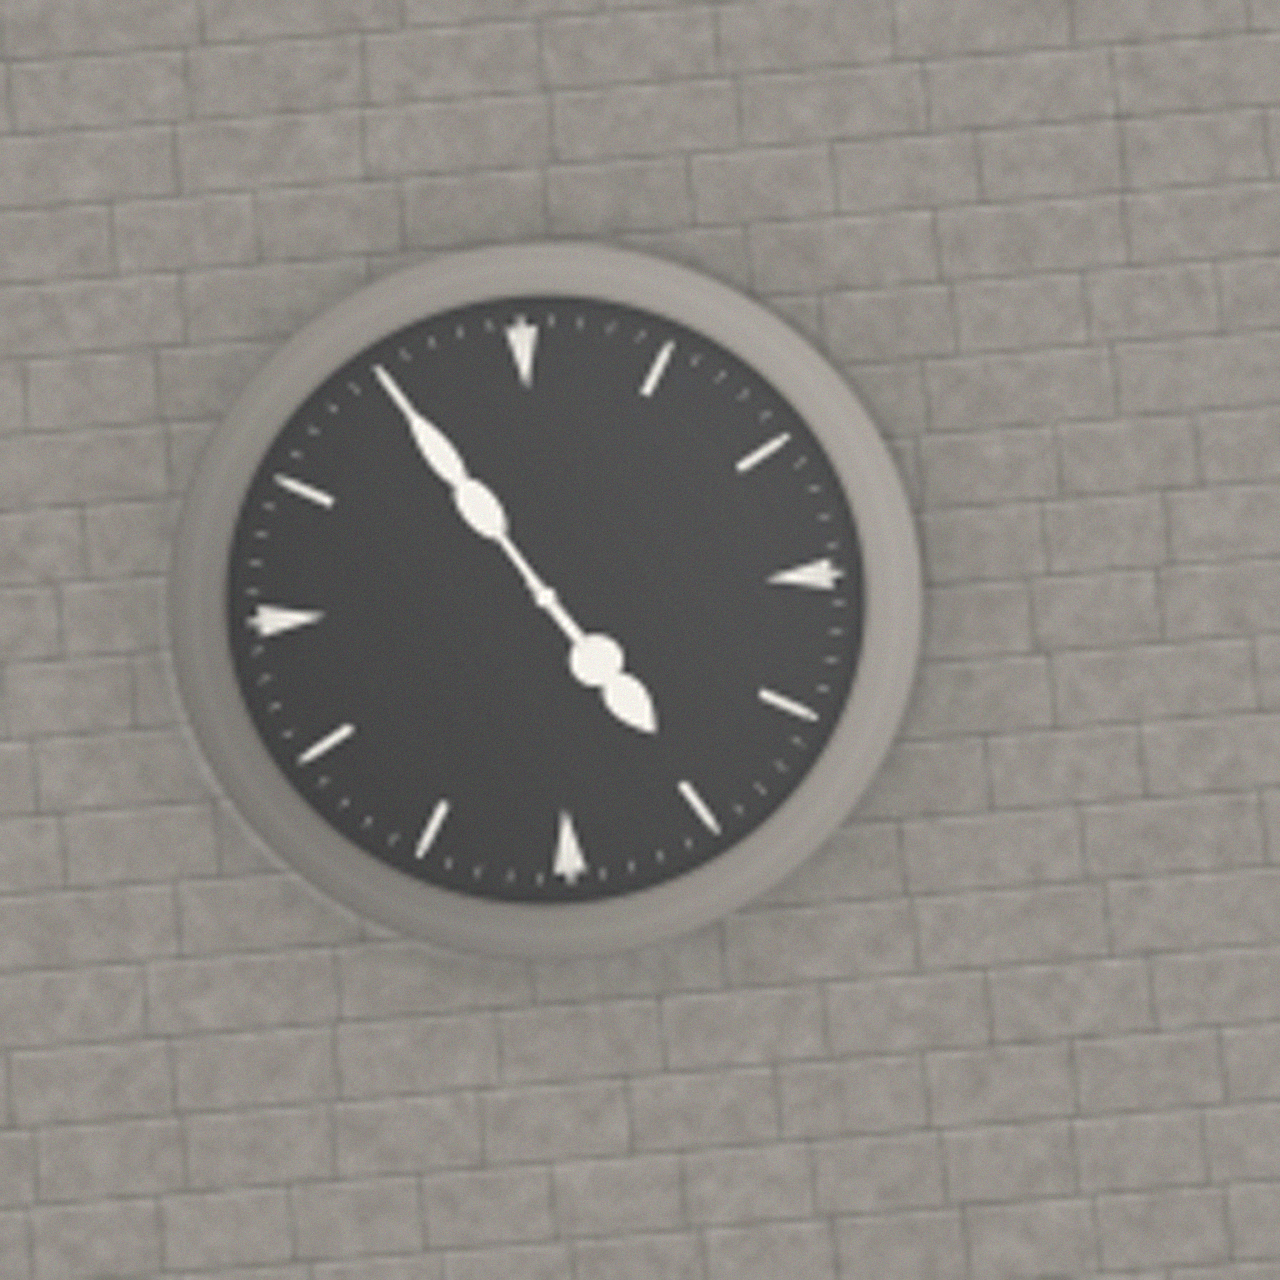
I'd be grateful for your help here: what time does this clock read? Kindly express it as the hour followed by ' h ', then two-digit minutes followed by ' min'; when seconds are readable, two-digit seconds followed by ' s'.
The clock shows 4 h 55 min
